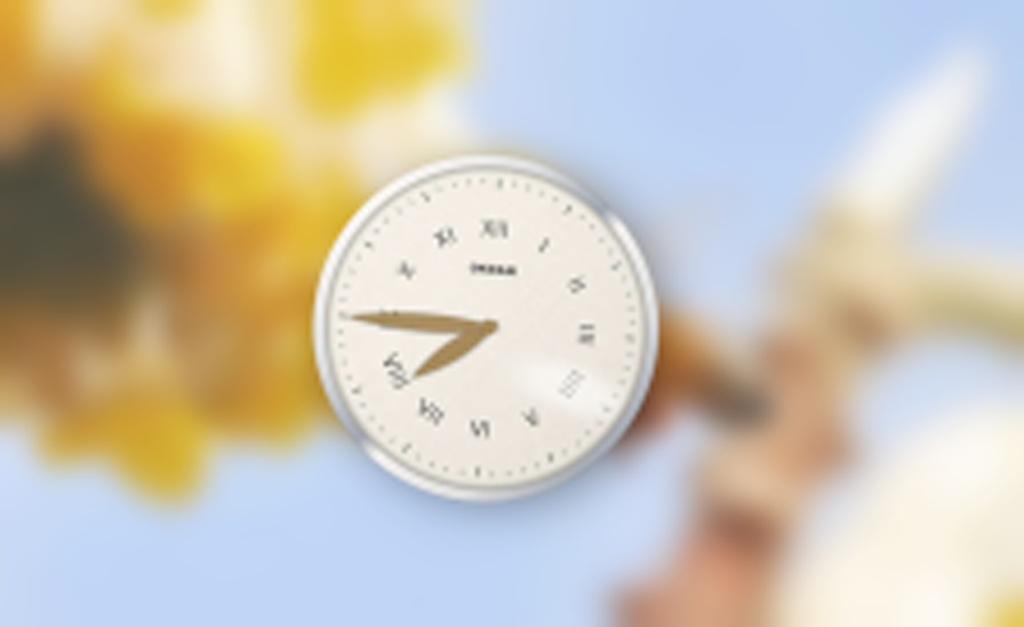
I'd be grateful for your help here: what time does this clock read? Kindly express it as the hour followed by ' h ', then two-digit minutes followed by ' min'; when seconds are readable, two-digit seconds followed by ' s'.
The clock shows 7 h 45 min
